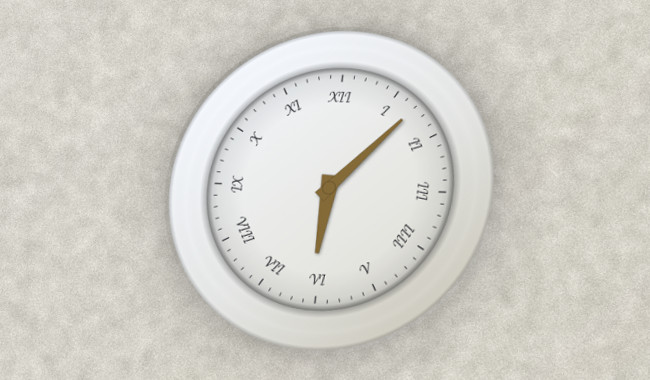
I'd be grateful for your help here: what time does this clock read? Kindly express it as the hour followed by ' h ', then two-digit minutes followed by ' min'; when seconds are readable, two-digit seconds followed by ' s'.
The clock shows 6 h 07 min
